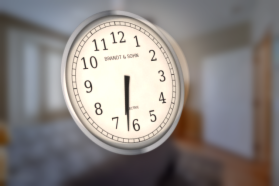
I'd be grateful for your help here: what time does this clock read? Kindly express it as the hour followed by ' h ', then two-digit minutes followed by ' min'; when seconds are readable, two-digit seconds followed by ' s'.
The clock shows 6 h 32 min
